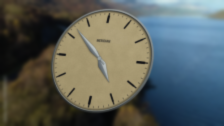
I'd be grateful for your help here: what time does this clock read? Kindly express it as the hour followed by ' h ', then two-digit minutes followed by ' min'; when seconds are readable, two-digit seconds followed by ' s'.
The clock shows 4 h 52 min
